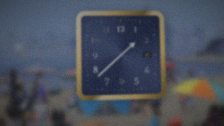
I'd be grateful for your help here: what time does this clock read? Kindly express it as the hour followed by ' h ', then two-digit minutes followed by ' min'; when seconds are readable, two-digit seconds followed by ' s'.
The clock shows 1 h 38 min
